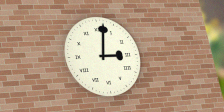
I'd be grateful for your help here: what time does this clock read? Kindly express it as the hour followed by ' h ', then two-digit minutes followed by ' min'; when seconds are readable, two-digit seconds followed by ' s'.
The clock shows 3 h 02 min
